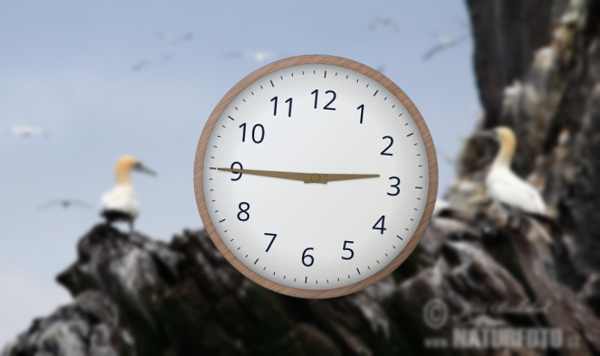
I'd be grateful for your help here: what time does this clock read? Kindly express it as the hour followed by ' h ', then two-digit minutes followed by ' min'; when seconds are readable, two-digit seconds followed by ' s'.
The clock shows 2 h 45 min
